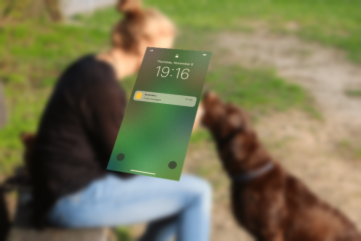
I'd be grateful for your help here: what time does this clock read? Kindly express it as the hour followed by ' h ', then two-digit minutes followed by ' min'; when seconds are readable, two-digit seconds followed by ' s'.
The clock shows 19 h 16 min
